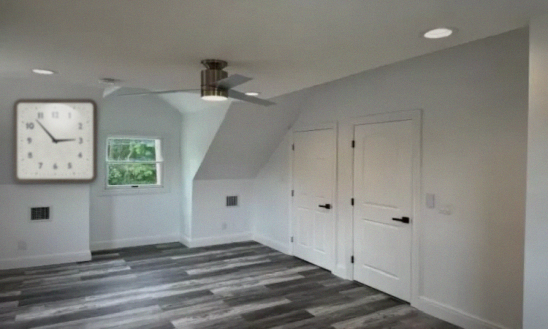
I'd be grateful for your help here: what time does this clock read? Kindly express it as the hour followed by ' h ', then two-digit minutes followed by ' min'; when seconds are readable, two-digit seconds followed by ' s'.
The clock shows 2 h 53 min
